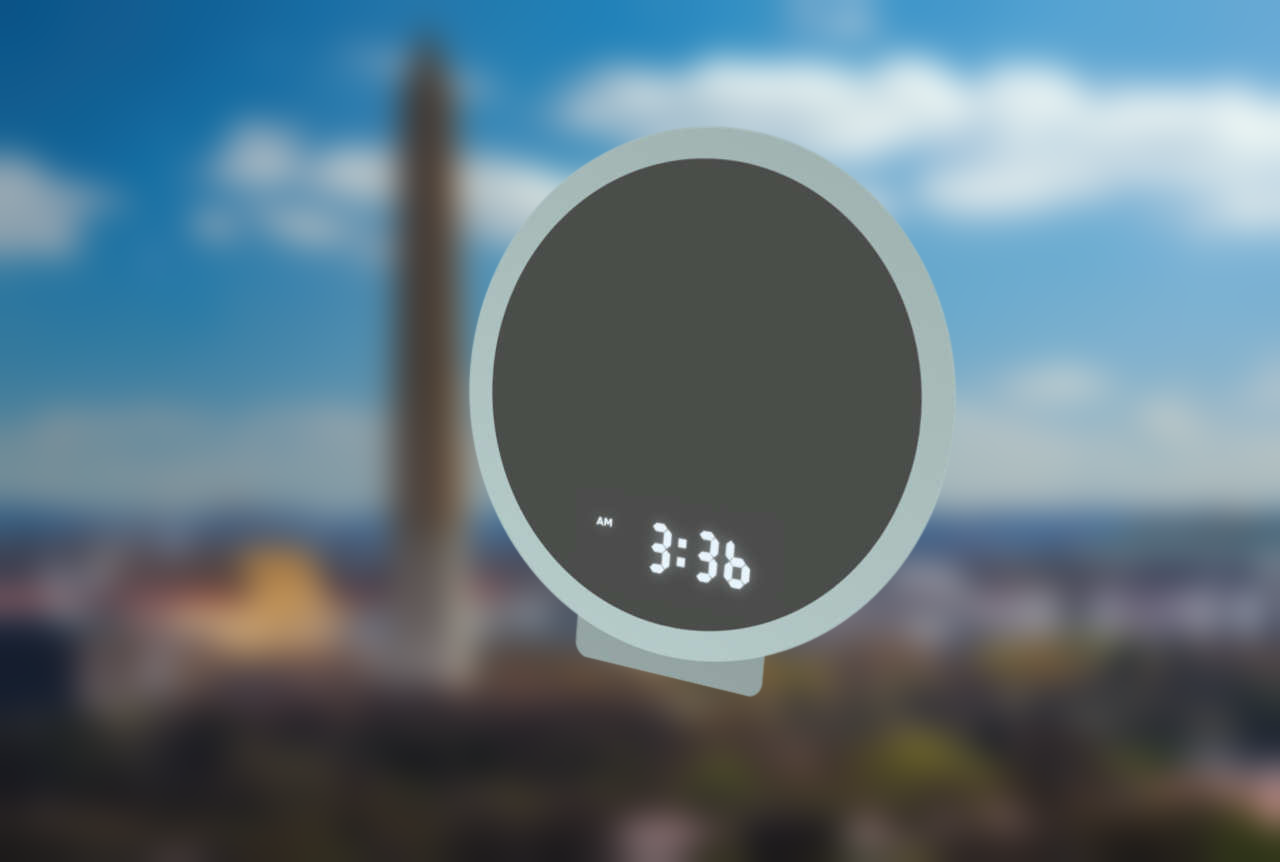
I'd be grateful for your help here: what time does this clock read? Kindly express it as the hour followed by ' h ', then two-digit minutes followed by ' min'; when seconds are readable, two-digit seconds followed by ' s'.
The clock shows 3 h 36 min
